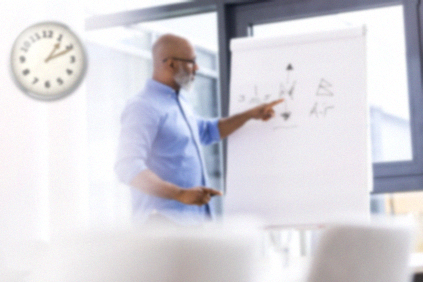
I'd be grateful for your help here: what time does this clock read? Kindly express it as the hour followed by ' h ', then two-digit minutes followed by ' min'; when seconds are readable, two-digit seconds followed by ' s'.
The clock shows 1 h 11 min
